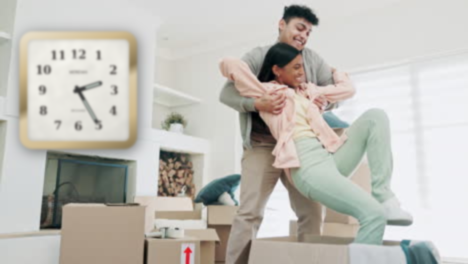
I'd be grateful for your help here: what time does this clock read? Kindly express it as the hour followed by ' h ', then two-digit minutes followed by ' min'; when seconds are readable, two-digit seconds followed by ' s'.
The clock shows 2 h 25 min
